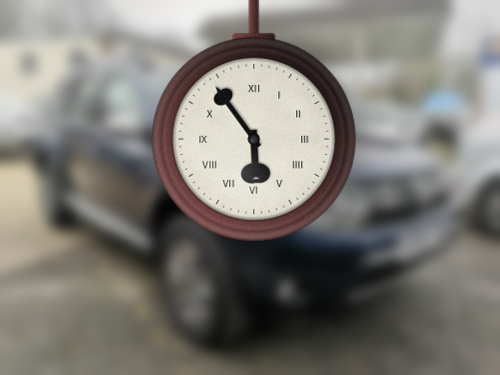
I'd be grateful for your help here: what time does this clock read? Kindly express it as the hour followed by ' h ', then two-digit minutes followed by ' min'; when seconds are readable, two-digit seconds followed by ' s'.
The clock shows 5 h 54 min
